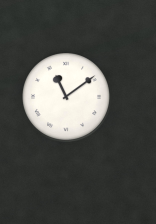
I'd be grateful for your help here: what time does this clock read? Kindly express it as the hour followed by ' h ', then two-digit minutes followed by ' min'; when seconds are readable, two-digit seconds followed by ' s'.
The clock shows 11 h 09 min
